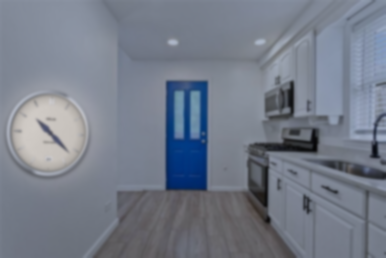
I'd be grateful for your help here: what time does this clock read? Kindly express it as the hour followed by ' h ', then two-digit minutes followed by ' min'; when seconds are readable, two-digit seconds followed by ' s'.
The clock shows 10 h 22 min
